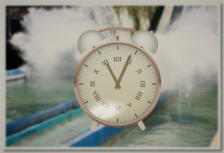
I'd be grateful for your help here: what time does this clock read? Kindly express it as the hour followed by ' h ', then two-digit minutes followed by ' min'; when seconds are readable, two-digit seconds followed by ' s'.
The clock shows 11 h 04 min
